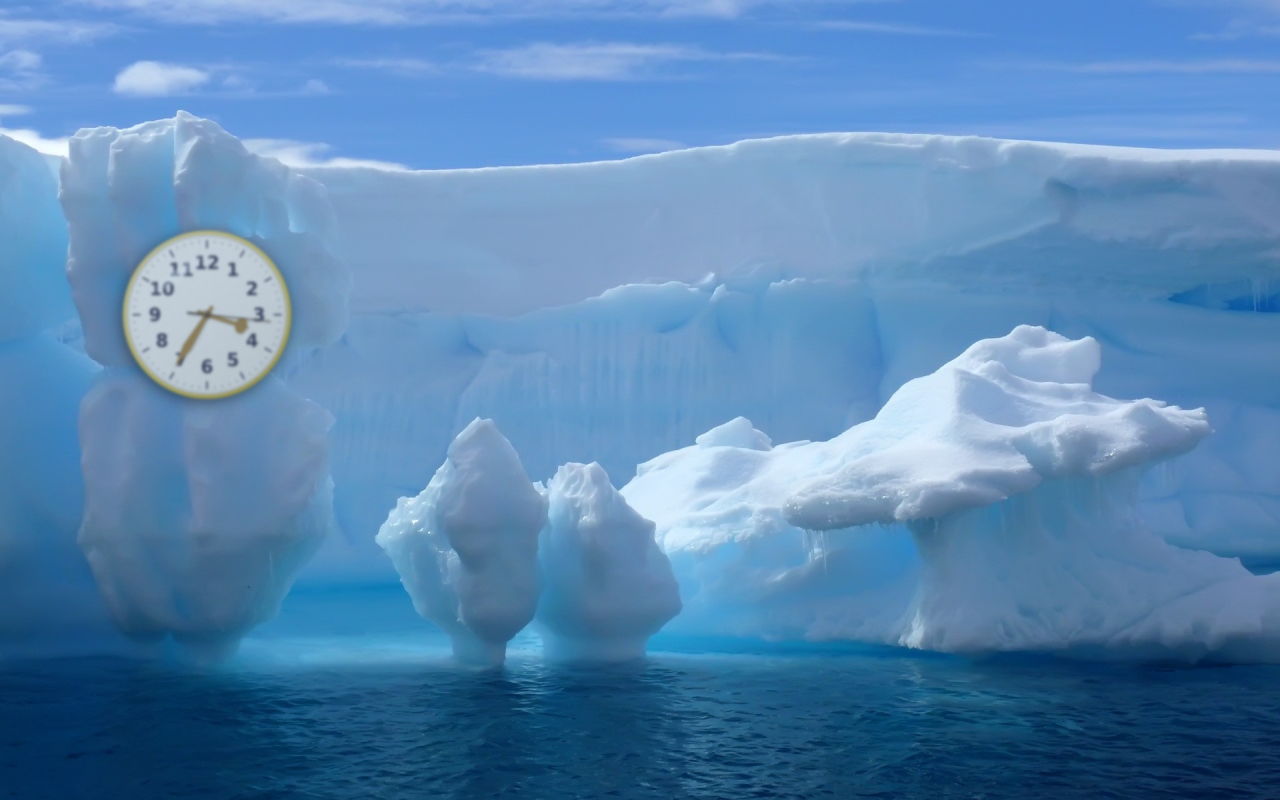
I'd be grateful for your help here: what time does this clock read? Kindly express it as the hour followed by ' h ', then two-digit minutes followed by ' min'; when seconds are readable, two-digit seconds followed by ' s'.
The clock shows 3 h 35 min 16 s
